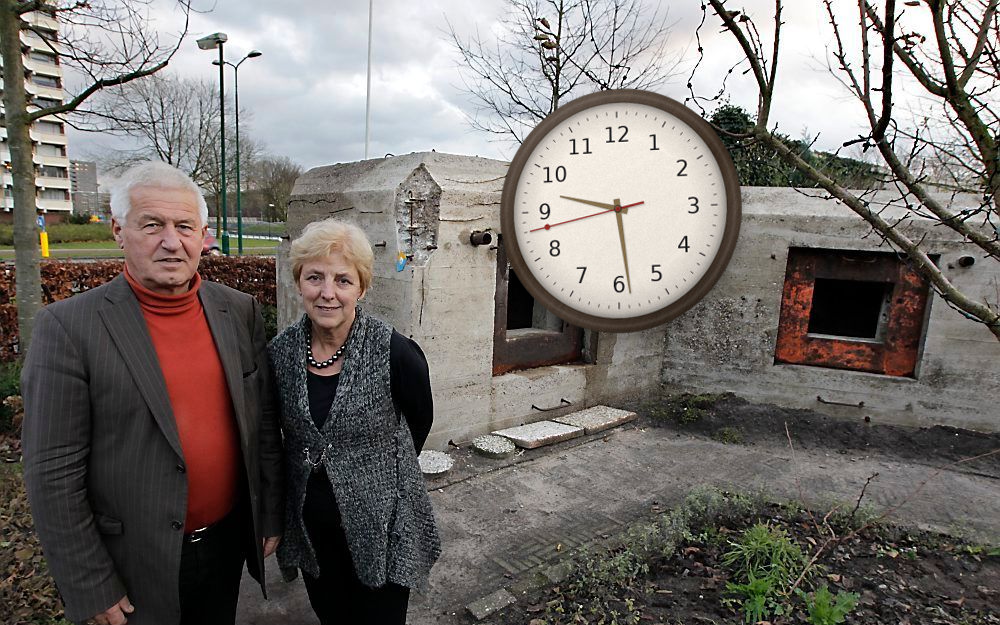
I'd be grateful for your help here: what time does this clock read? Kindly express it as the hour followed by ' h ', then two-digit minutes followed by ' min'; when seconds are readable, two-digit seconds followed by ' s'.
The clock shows 9 h 28 min 43 s
